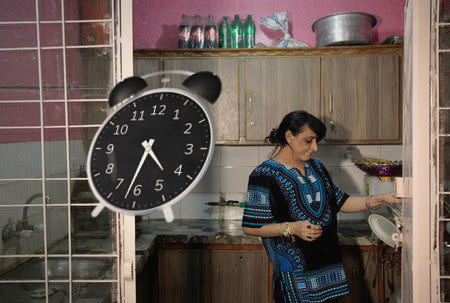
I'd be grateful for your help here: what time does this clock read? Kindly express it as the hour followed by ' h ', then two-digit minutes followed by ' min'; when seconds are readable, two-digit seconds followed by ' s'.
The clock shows 4 h 32 min
